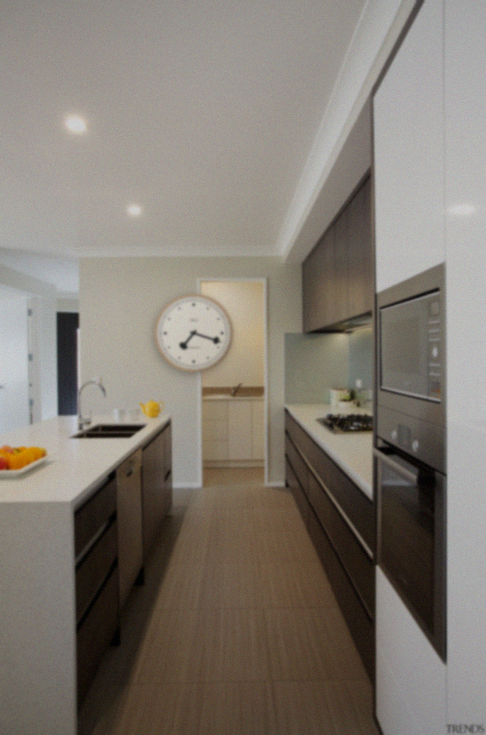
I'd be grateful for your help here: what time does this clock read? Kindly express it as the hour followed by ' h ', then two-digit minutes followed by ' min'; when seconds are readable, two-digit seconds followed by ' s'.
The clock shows 7 h 18 min
